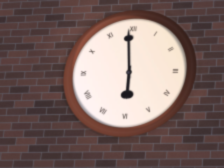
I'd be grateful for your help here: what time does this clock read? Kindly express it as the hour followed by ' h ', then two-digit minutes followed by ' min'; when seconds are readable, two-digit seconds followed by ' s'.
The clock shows 5 h 59 min
